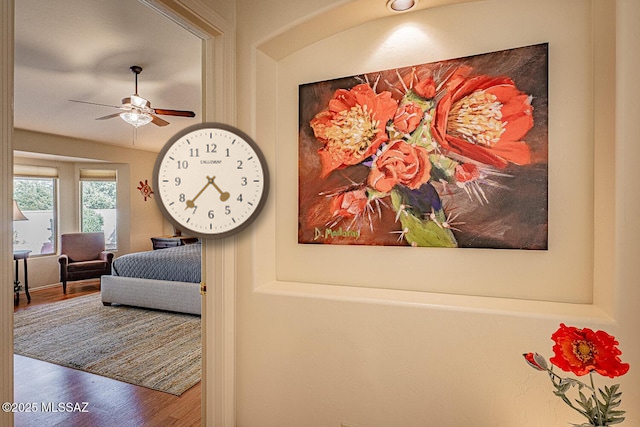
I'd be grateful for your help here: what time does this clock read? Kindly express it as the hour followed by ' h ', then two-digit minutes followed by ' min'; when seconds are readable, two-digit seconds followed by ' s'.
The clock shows 4 h 37 min
